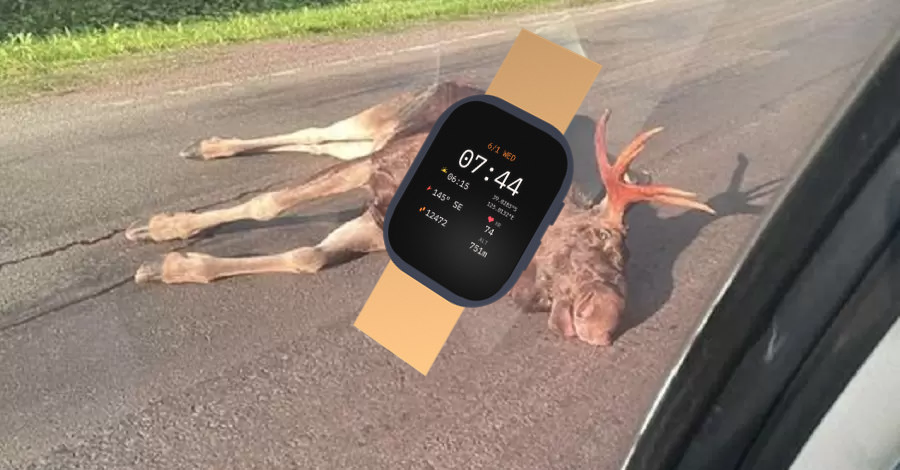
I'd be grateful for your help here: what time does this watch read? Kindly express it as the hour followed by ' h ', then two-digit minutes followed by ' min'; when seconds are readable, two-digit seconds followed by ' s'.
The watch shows 7 h 44 min
